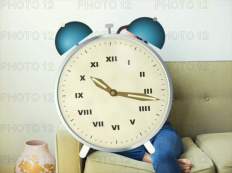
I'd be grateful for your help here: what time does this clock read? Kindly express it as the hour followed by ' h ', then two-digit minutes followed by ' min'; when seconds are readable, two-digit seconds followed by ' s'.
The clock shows 10 h 17 min
